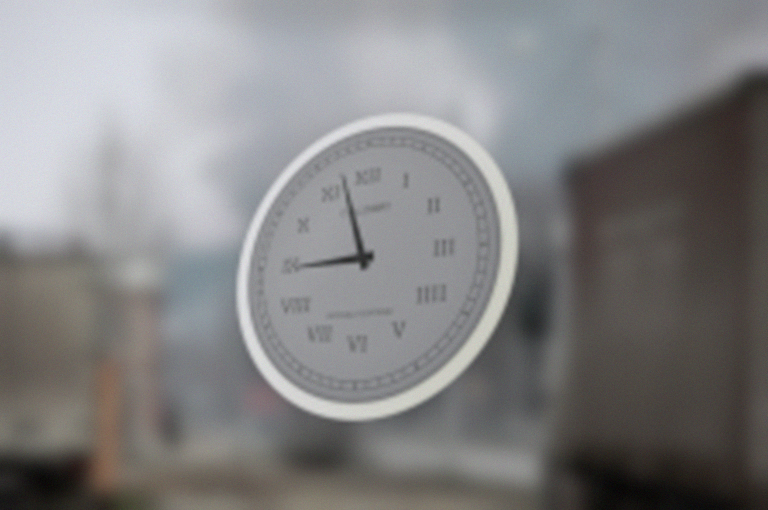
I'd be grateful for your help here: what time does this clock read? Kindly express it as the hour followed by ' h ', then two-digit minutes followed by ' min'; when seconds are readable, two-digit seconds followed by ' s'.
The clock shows 8 h 57 min
